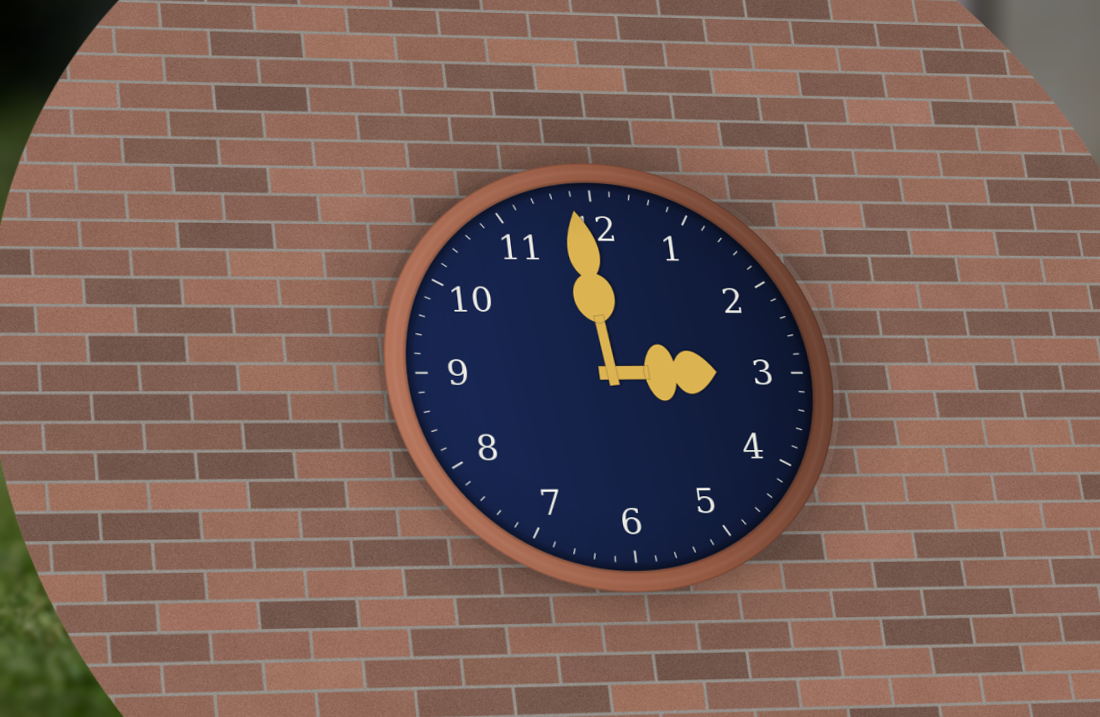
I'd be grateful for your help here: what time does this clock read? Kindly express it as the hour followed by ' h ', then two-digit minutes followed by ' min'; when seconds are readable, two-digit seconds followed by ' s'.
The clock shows 2 h 59 min
